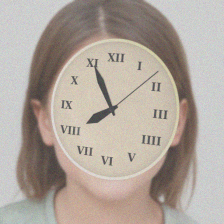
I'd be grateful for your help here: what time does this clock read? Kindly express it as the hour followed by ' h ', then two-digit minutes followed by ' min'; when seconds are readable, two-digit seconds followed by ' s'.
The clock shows 7 h 55 min 08 s
